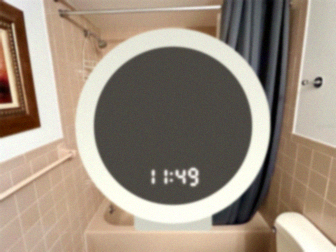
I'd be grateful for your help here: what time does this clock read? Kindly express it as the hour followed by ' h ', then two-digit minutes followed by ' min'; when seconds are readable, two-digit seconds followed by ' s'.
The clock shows 11 h 49 min
